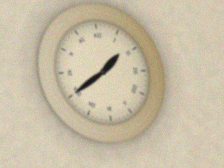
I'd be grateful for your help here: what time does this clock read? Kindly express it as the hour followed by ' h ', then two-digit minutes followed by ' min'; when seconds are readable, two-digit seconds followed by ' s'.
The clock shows 1 h 40 min
